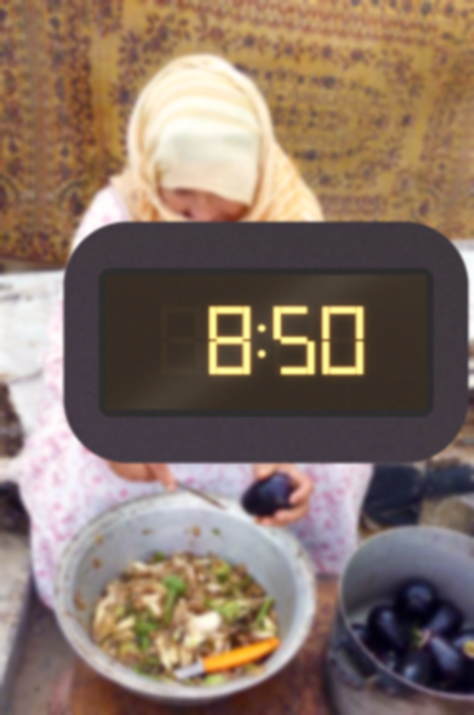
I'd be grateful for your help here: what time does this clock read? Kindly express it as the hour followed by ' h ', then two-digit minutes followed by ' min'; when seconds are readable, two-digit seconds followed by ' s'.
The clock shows 8 h 50 min
